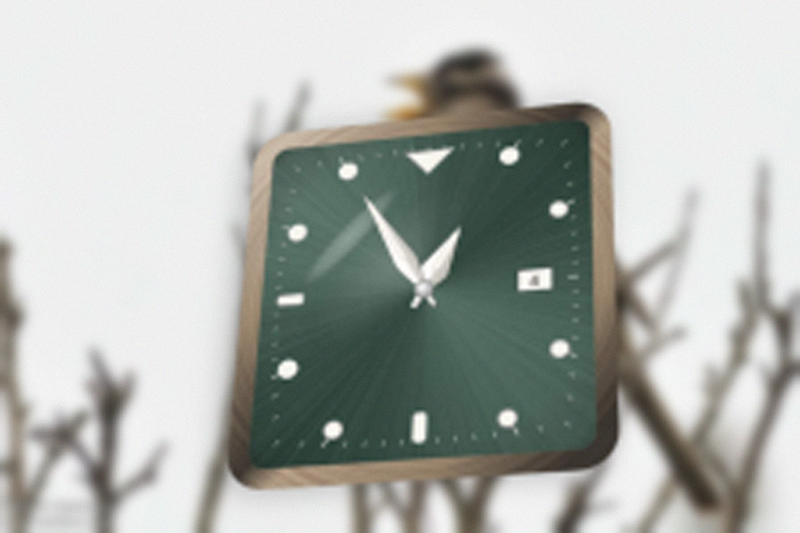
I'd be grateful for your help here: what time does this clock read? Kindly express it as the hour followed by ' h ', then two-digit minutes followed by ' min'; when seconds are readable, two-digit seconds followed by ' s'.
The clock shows 12 h 55 min
